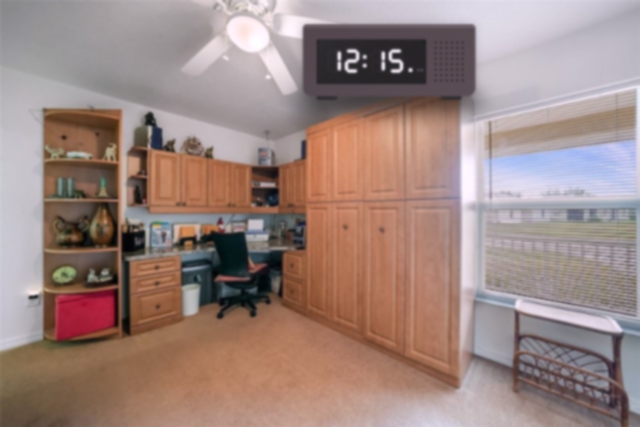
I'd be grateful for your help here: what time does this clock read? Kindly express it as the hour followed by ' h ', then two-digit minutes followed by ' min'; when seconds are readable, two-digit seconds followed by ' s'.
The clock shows 12 h 15 min
